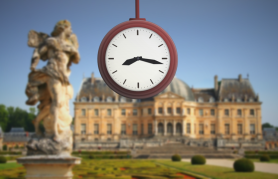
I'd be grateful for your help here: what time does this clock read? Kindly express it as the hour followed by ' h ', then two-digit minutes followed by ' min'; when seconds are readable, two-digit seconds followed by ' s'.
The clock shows 8 h 17 min
